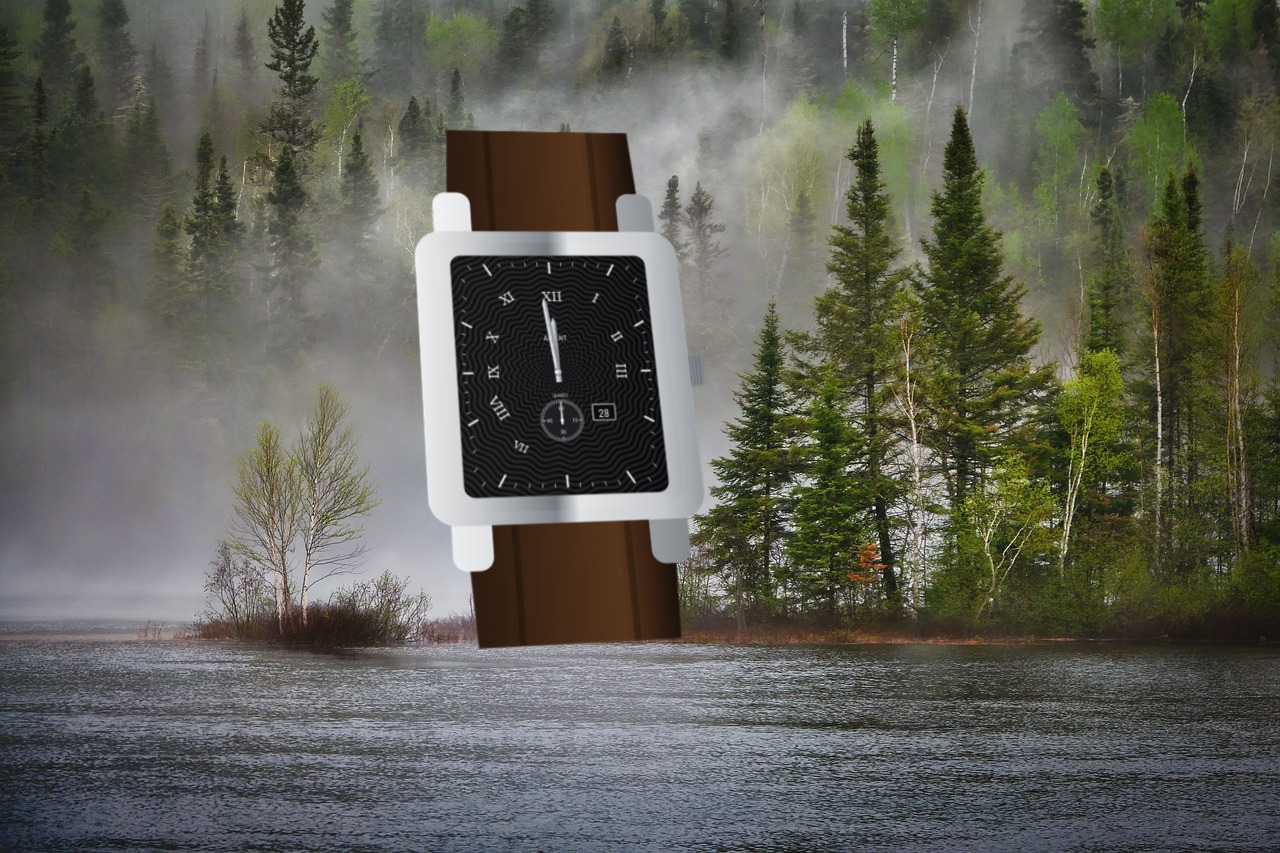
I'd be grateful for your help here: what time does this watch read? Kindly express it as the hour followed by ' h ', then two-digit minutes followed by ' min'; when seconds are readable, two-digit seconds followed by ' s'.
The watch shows 11 h 59 min
